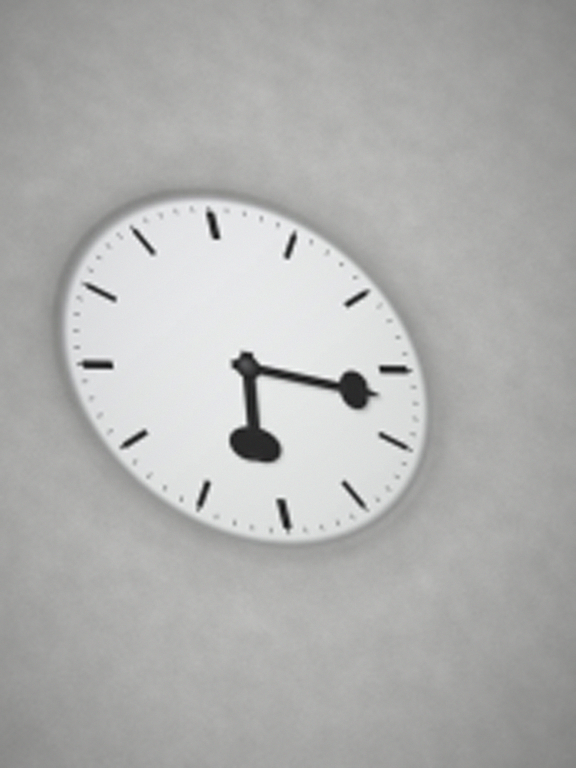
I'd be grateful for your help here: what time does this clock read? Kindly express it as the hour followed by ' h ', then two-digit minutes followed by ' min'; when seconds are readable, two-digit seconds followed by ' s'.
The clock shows 6 h 17 min
